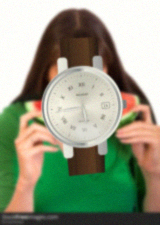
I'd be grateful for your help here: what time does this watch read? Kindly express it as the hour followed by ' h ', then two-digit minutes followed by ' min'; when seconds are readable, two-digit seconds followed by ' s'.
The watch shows 5 h 44 min
